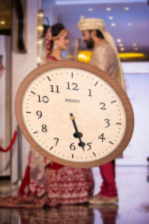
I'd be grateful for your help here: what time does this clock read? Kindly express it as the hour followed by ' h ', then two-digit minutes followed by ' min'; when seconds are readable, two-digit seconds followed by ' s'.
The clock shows 5 h 27 min
